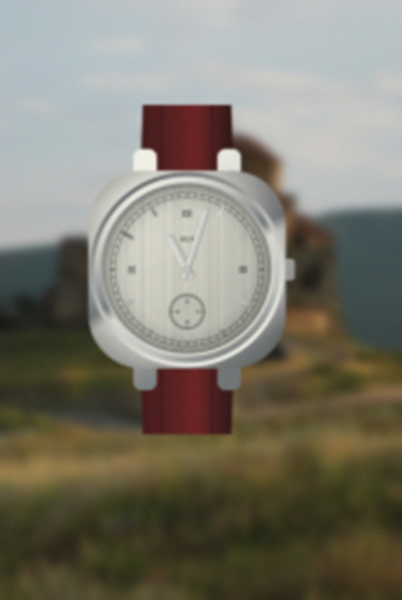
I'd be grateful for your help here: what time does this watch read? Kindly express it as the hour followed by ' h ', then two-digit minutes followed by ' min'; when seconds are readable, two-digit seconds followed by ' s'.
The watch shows 11 h 03 min
